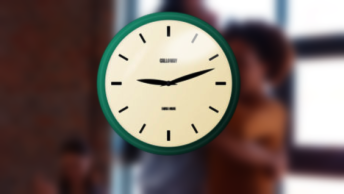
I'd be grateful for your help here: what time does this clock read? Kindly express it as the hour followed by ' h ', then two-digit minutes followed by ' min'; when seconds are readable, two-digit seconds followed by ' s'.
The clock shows 9 h 12 min
